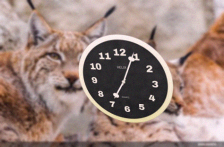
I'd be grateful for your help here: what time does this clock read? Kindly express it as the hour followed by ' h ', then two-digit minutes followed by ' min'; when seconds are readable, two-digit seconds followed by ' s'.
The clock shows 7 h 04 min
